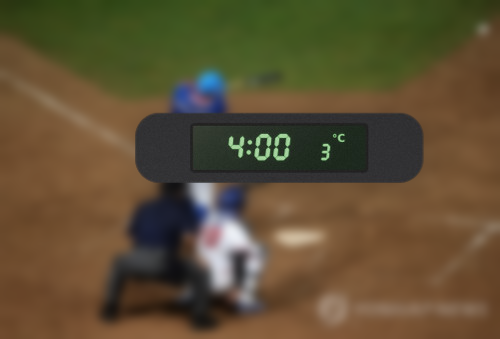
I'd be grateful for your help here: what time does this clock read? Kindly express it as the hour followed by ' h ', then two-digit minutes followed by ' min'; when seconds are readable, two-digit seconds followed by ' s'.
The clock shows 4 h 00 min
